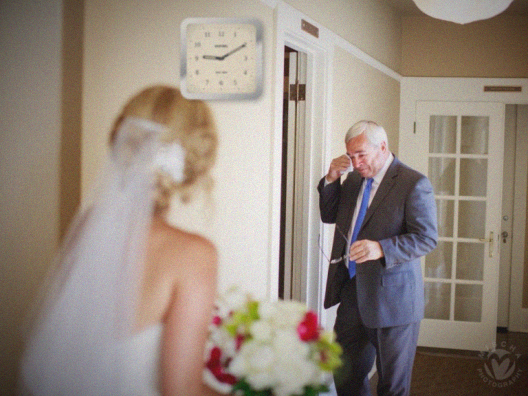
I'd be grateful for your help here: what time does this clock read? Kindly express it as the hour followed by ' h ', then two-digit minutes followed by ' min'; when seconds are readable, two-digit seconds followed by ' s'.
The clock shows 9 h 10 min
